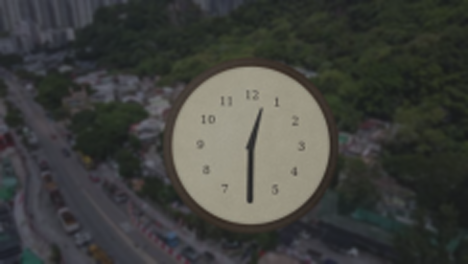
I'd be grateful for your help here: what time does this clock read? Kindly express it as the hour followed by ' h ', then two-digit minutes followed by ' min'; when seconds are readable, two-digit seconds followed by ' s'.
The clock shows 12 h 30 min
